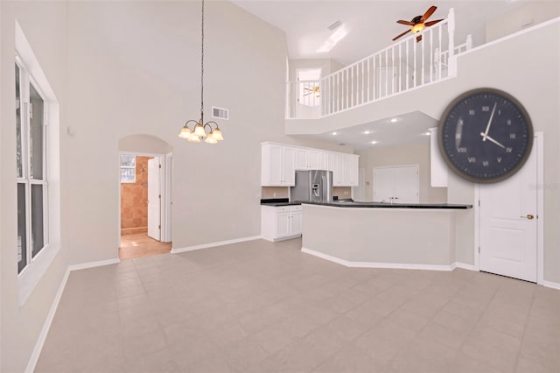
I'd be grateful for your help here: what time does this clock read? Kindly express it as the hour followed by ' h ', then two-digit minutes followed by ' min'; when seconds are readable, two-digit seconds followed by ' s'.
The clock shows 4 h 03 min
